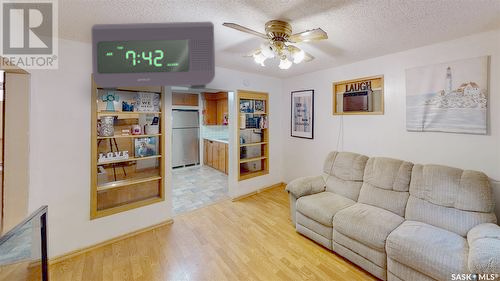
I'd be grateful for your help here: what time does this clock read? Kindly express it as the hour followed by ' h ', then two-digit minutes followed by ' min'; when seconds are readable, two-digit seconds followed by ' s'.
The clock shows 7 h 42 min
